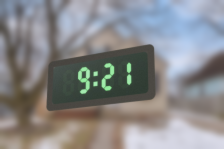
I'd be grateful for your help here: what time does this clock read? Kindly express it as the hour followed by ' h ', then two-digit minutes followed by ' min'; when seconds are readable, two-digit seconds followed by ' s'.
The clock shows 9 h 21 min
